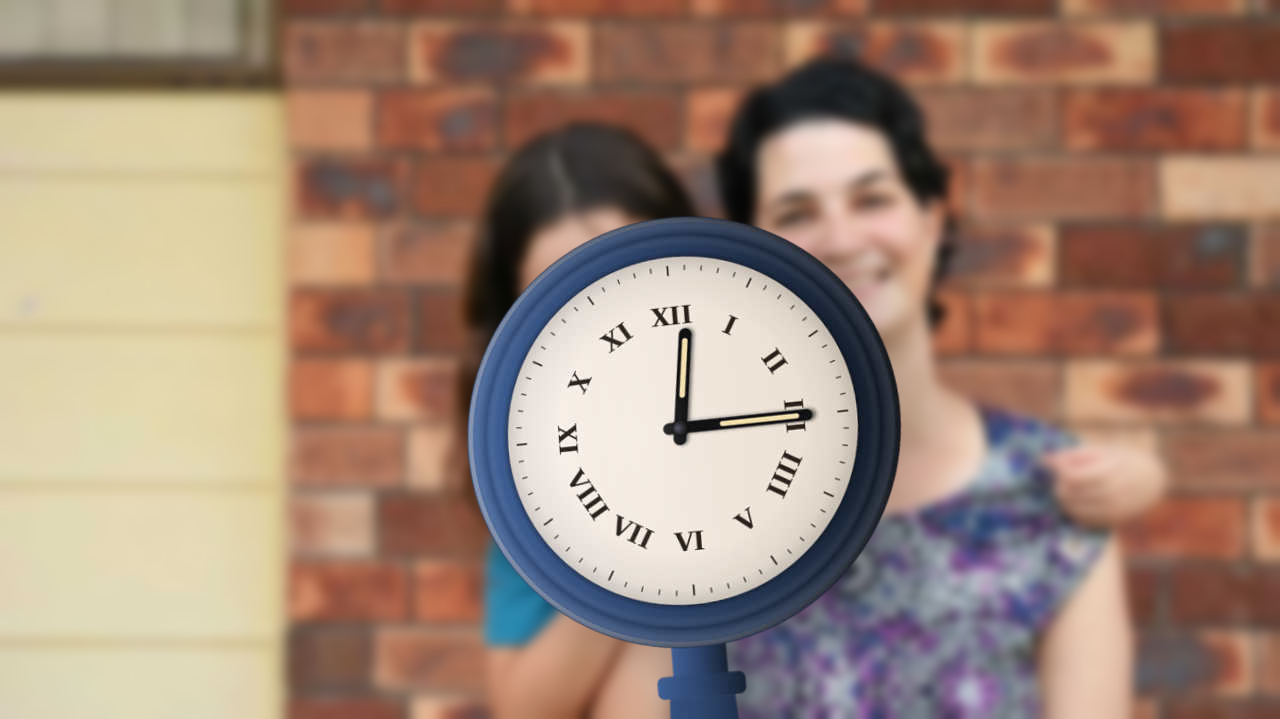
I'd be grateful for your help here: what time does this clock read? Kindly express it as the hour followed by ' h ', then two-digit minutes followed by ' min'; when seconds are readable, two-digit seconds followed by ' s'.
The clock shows 12 h 15 min
